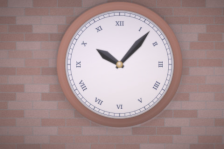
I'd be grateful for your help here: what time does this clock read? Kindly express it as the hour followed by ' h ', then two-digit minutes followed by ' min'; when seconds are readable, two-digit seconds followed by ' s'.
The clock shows 10 h 07 min
